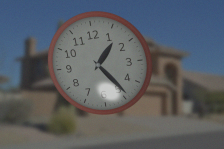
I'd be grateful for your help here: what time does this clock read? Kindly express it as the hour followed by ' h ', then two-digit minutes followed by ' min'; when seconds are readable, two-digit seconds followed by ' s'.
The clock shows 1 h 24 min
